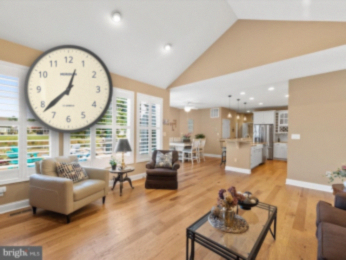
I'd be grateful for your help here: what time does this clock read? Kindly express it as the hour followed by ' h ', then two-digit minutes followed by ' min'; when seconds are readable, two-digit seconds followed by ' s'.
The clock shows 12 h 38 min
